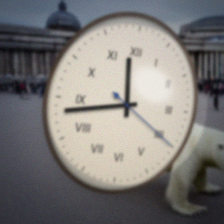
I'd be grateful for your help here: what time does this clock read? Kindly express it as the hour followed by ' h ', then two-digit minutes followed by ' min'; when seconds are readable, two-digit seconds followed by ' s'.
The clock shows 11 h 43 min 20 s
